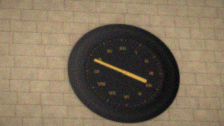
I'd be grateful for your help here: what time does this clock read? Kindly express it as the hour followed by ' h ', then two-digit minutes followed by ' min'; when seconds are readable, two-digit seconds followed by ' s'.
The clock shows 3 h 49 min
